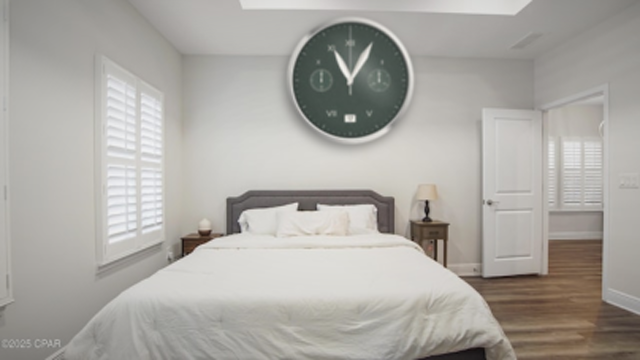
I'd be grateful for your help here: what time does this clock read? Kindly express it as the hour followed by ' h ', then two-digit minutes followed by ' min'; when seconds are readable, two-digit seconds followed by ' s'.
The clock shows 11 h 05 min
